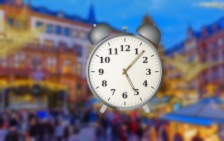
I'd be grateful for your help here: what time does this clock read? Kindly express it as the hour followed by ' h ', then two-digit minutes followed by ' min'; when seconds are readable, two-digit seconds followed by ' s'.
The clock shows 5 h 07 min
